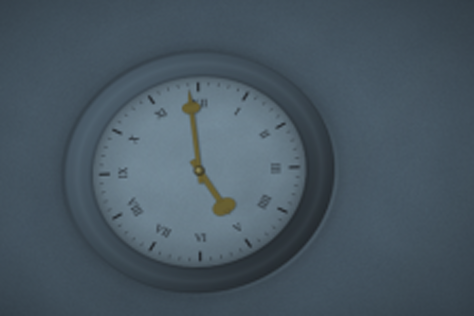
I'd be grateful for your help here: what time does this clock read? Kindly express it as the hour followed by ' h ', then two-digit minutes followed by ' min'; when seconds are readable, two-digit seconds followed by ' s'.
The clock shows 4 h 59 min
